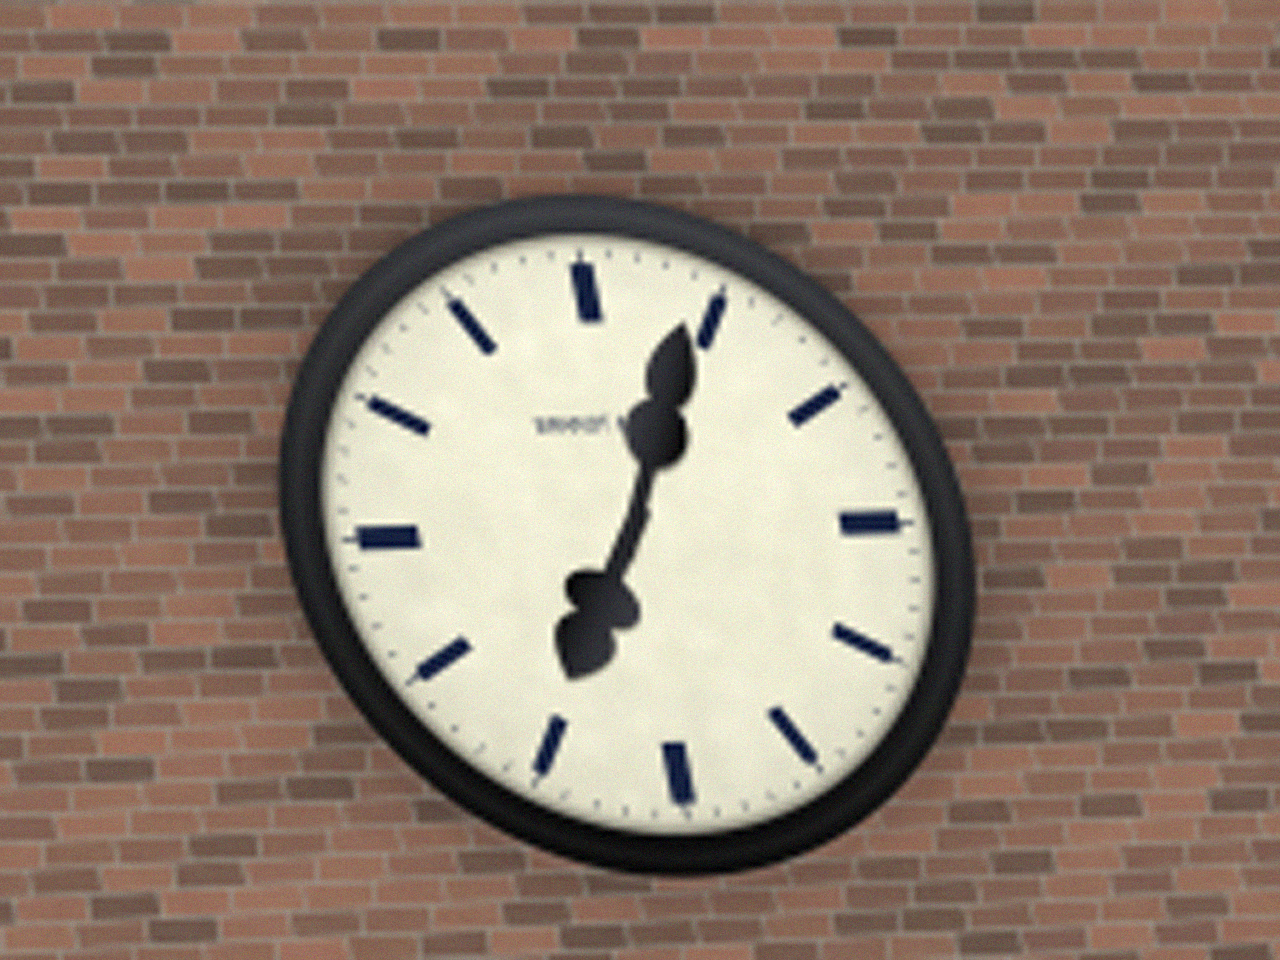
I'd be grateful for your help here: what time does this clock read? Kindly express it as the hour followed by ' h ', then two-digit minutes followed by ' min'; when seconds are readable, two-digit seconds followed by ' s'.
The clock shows 7 h 04 min
